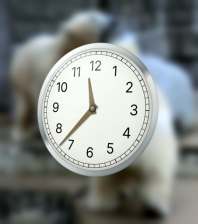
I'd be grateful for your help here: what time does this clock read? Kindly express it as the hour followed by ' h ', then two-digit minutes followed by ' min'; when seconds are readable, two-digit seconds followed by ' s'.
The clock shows 11 h 37 min
